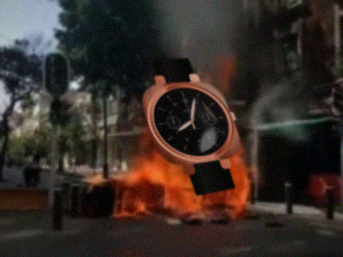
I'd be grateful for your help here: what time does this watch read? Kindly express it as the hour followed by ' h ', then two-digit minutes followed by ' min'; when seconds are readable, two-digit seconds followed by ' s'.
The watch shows 8 h 04 min
